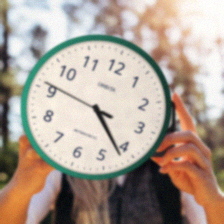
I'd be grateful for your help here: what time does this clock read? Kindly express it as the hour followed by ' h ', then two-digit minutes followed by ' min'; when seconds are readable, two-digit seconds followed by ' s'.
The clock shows 4 h 21 min 46 s
